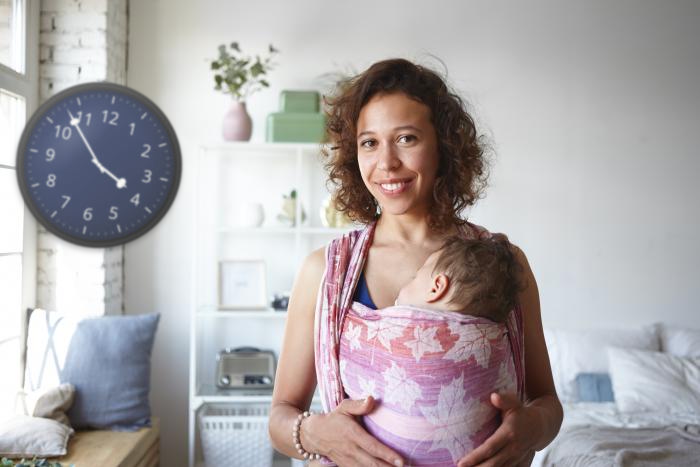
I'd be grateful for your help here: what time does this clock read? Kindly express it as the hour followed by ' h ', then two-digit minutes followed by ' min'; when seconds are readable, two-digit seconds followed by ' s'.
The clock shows 3 h 53 min
